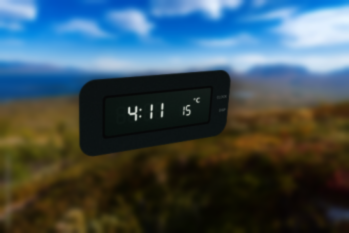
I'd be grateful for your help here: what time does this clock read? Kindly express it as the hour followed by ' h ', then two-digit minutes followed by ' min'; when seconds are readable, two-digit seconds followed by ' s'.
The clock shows 4 h 11 min
